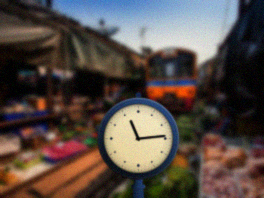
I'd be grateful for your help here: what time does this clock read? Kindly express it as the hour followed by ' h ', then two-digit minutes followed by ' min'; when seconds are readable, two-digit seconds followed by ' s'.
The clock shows 11 h 14 min
